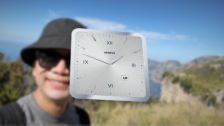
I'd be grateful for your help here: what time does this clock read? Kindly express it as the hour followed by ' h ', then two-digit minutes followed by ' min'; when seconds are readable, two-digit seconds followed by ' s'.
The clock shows 1 h 48 min
